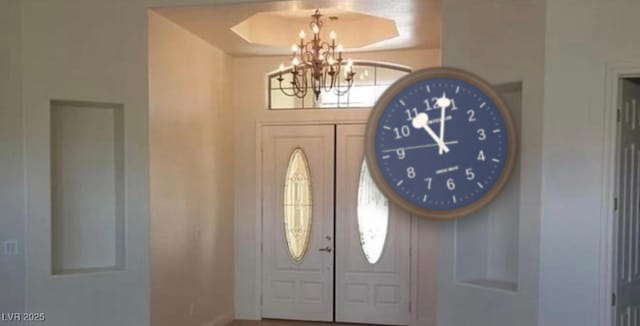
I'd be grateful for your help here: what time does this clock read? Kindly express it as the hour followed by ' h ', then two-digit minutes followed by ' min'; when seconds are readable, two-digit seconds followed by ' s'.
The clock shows 11 h 02 min 46 s
